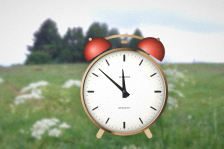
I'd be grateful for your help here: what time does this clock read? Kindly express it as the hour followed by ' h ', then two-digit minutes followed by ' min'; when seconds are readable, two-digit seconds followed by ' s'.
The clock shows 11 h 52 min
